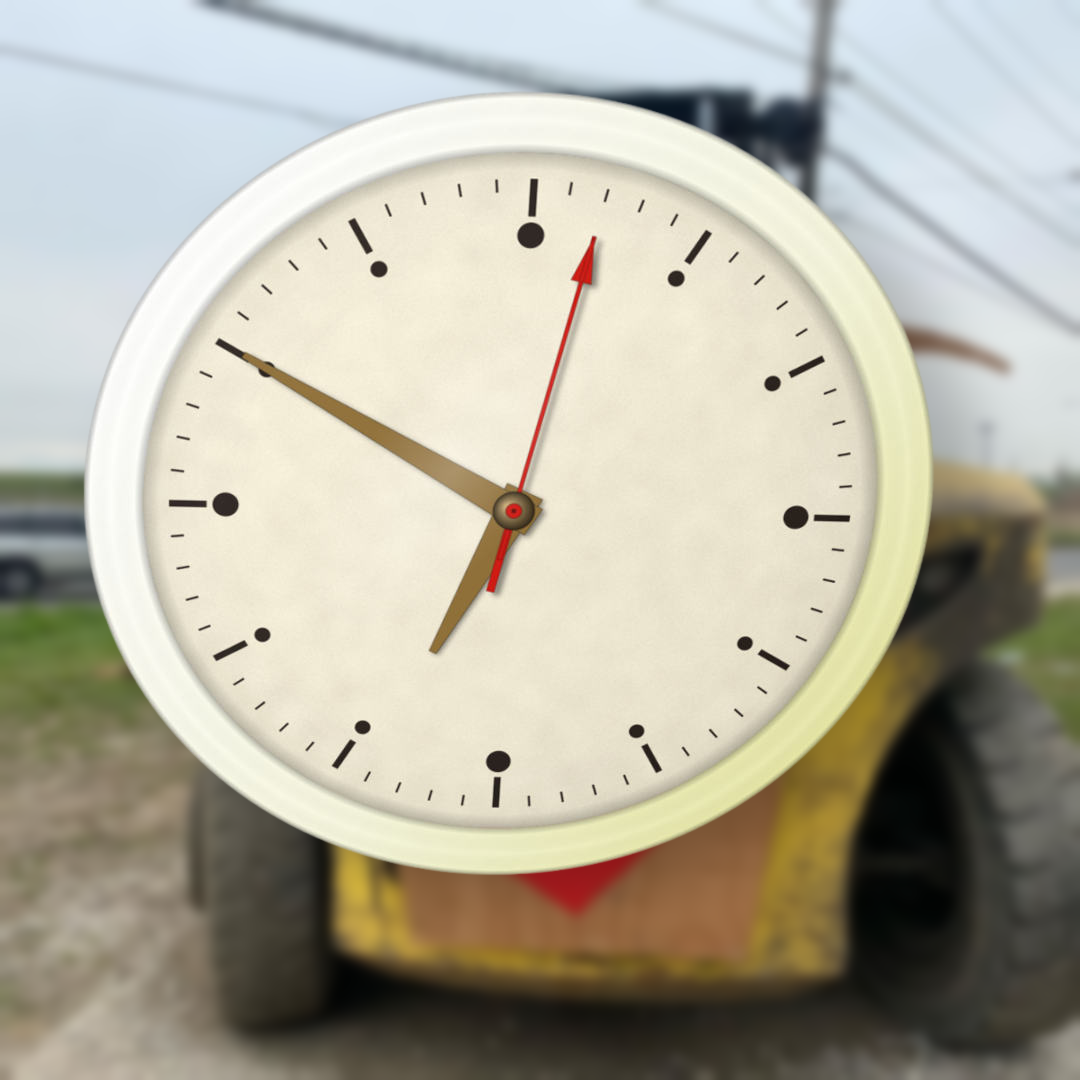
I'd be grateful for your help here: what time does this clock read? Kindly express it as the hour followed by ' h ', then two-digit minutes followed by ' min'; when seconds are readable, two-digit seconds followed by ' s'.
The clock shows 6 h 50 min 02 s
